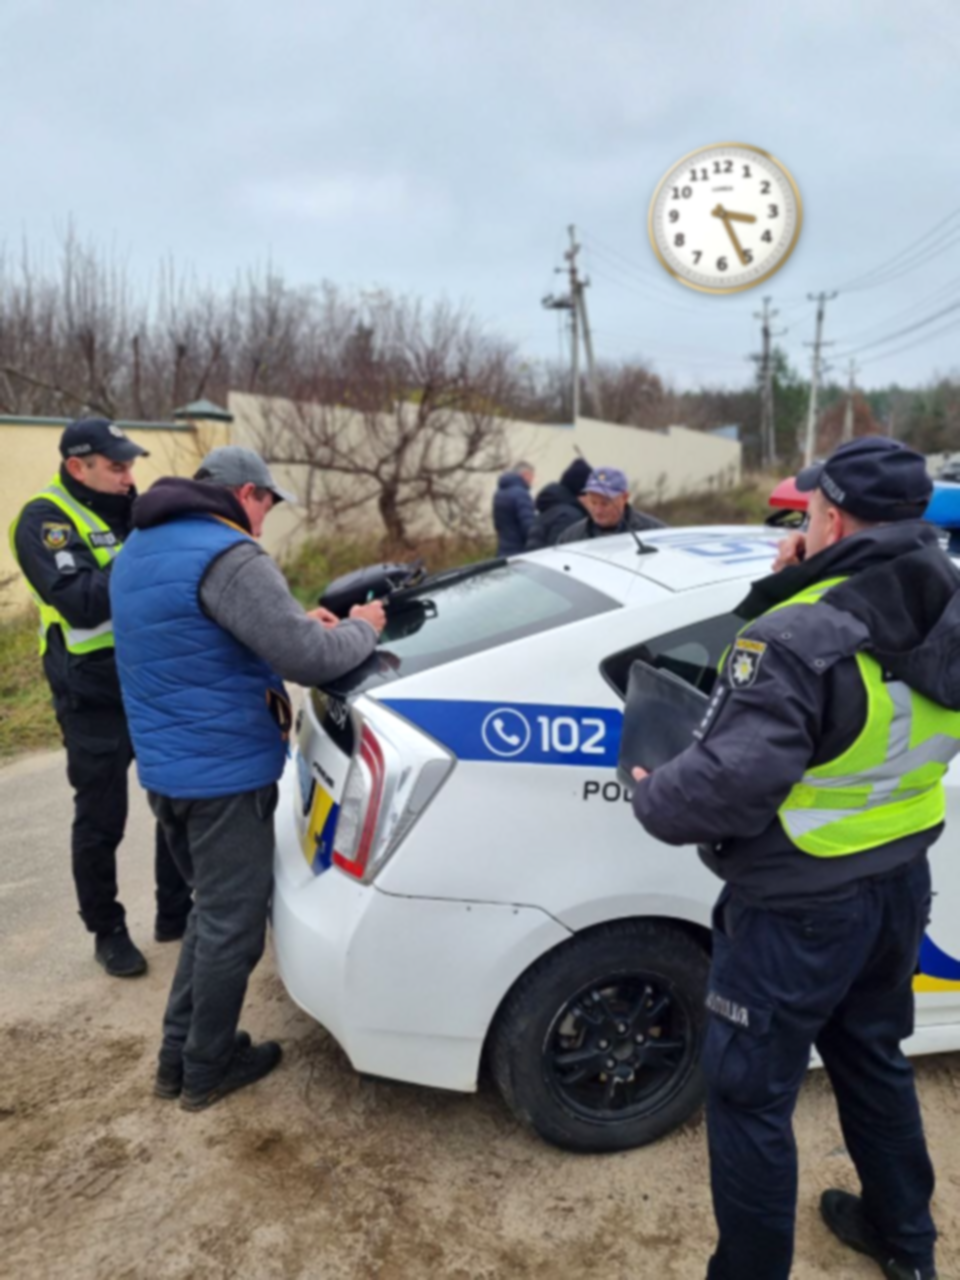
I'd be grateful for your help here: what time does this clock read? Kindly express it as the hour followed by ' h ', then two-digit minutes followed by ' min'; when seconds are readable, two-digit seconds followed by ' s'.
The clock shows 3 h 26 min
